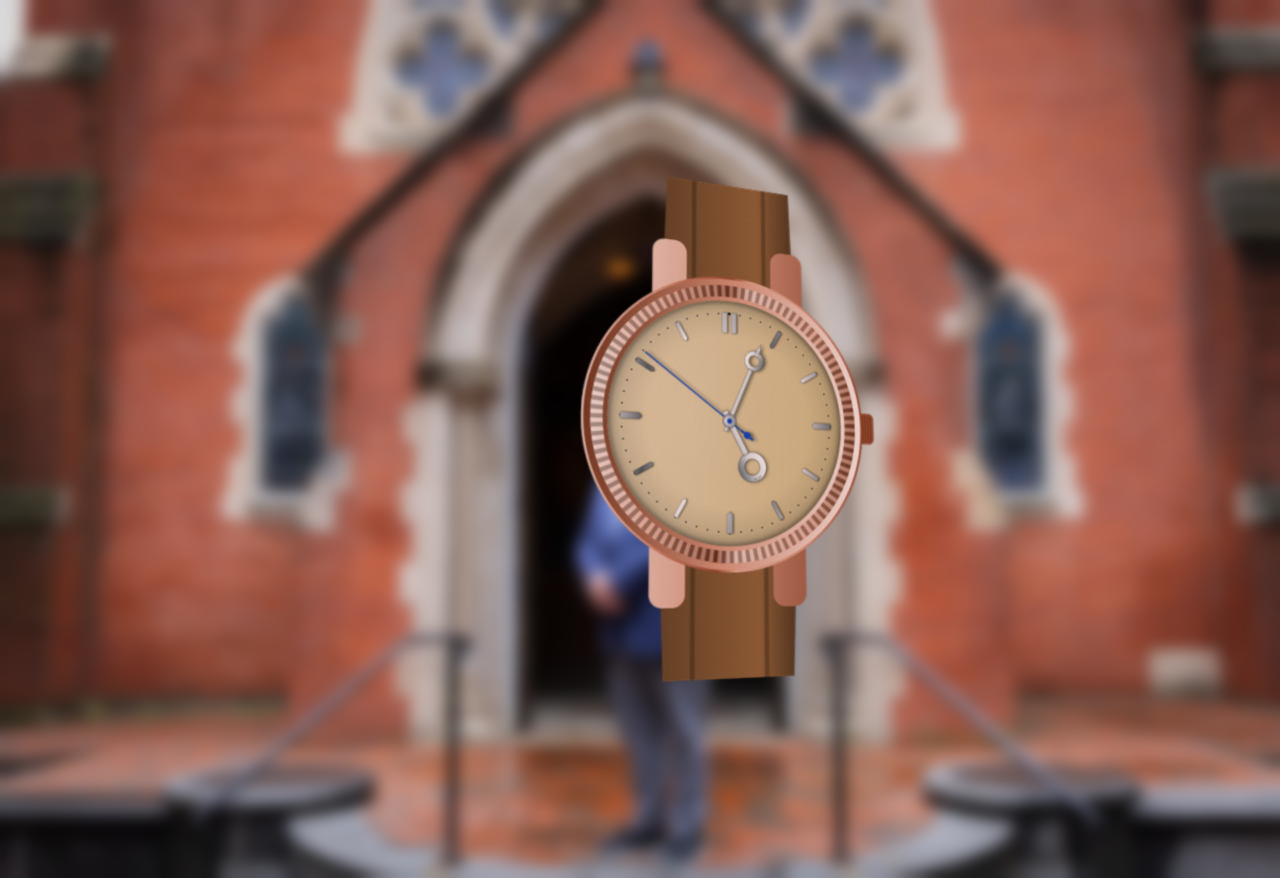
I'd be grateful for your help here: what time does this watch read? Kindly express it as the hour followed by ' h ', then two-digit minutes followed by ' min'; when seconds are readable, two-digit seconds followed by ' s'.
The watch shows 5 h 03 min 51 s
